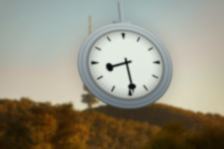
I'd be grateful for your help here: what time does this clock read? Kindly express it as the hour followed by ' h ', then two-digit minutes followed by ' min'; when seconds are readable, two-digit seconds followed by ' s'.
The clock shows 8 h 29 min
